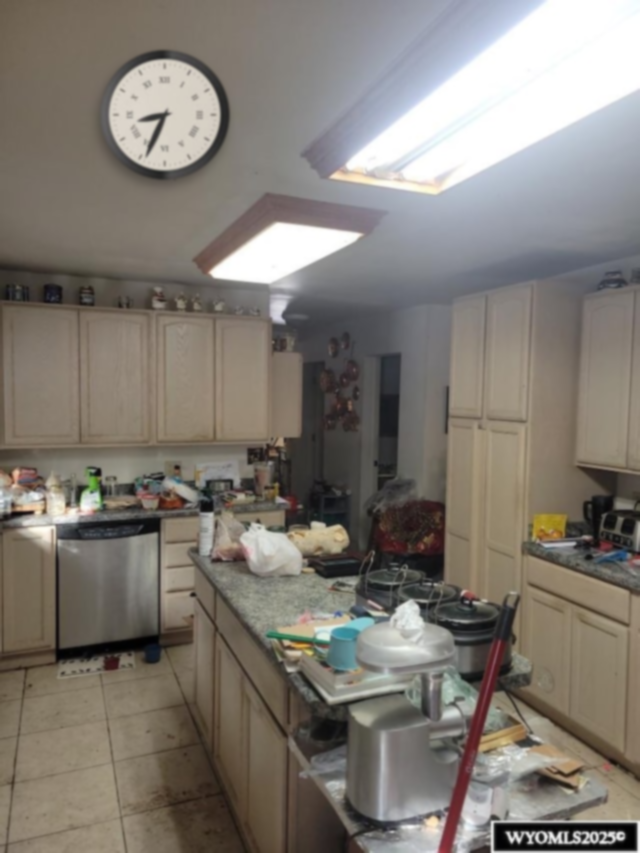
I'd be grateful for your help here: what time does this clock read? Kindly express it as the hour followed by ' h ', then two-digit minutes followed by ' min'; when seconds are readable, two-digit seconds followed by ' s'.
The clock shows 8 h 34 min
